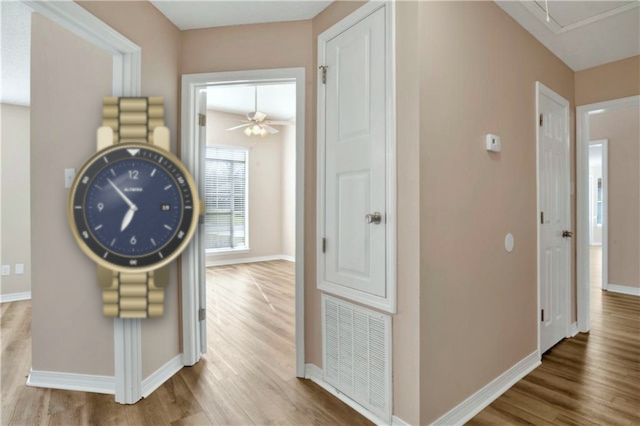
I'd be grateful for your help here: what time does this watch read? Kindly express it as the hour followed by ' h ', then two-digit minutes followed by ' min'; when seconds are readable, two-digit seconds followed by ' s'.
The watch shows 6 h 53 min
